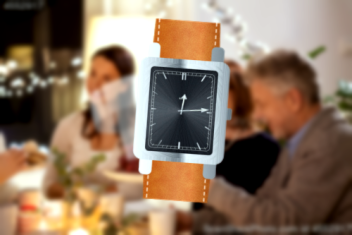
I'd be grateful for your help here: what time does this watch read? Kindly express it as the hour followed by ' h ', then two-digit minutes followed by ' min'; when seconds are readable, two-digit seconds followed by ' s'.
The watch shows 12 h 14 min
